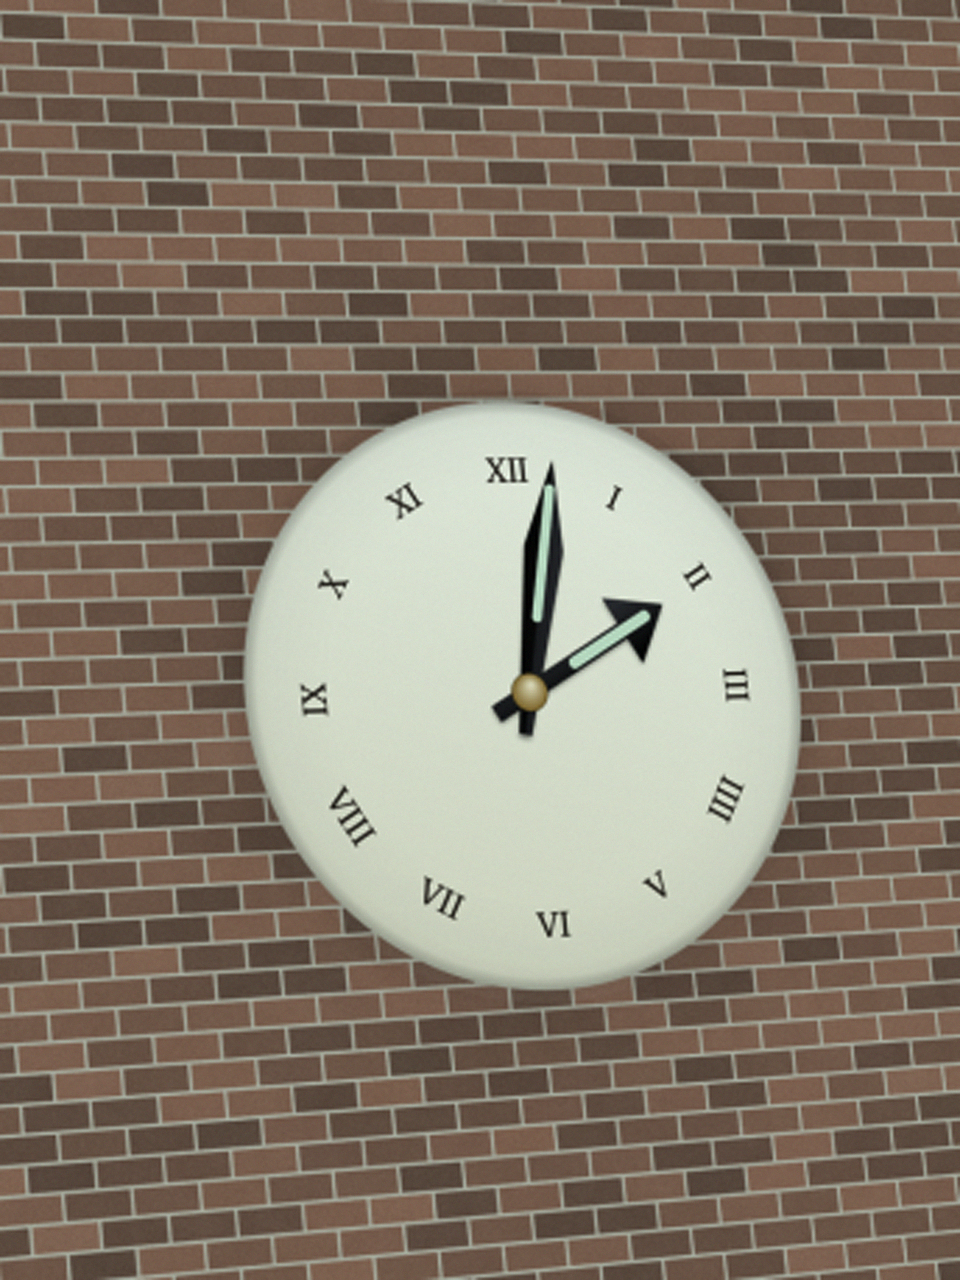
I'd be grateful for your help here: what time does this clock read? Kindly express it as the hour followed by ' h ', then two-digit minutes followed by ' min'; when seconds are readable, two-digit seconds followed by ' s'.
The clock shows 2 h 02 min
